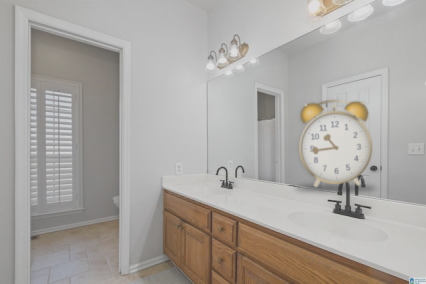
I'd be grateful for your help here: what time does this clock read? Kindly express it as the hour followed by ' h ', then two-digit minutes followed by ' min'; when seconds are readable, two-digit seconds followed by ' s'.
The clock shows 10 h 44 min
